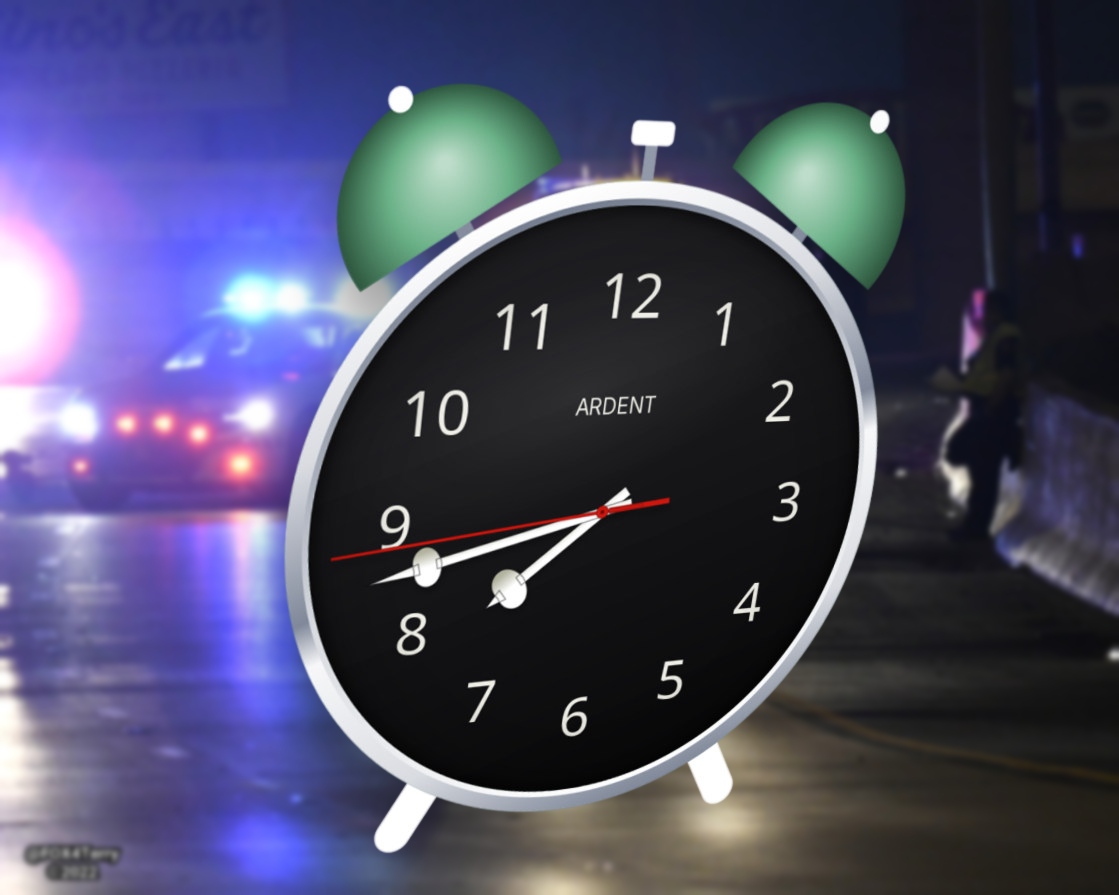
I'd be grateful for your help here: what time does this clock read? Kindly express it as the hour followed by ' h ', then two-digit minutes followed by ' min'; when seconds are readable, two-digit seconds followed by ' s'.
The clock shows 7 h 42 min 44 s
